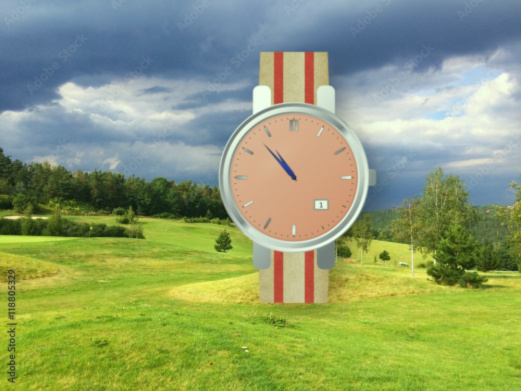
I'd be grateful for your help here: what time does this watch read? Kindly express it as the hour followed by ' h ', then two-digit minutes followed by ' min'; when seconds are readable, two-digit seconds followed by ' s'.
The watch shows 10 h 53 min
